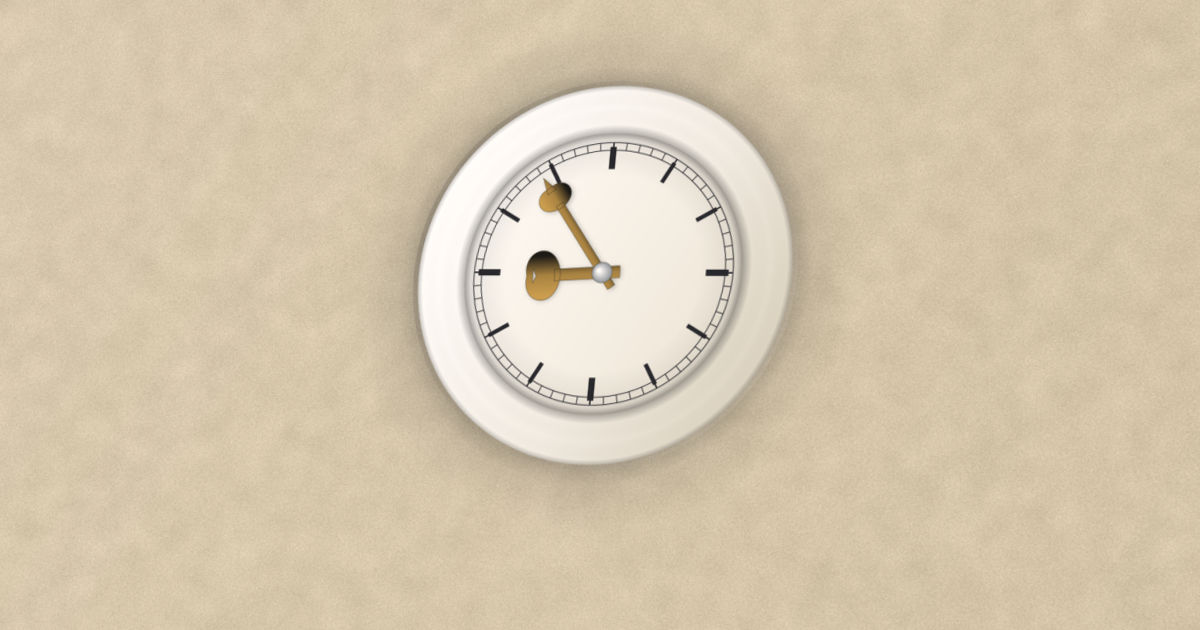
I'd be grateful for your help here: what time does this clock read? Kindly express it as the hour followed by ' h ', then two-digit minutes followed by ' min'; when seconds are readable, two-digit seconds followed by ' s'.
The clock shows 8 h 54 min
